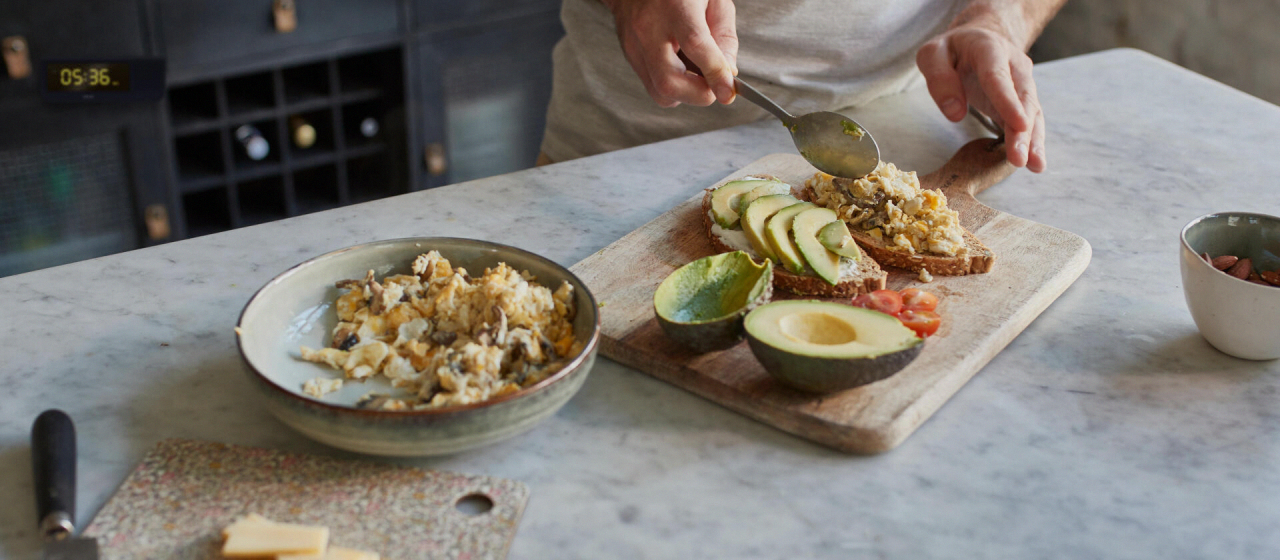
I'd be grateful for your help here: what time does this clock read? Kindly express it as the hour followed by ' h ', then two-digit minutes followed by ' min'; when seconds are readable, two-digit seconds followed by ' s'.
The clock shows 5 h 36 min
